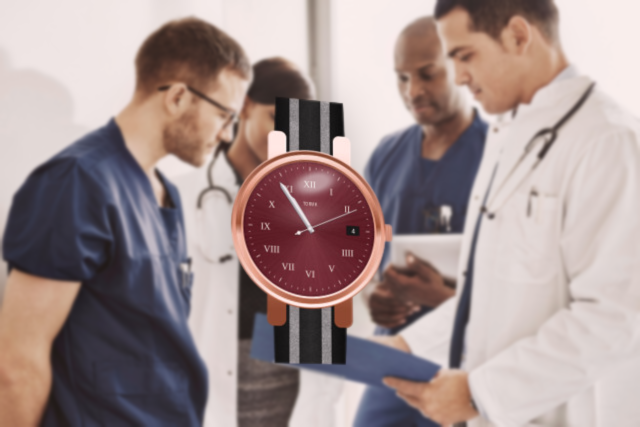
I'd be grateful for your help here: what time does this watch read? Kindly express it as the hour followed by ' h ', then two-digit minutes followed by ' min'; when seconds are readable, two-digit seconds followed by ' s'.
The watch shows 10 h 54 min 11 s
